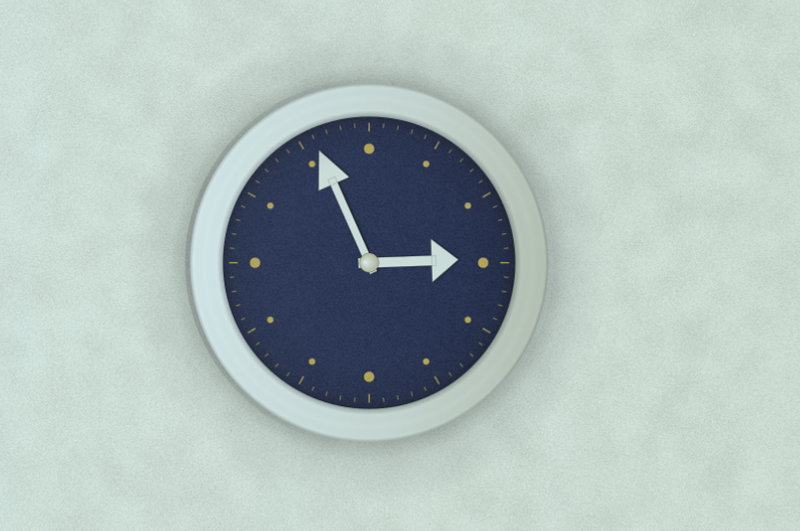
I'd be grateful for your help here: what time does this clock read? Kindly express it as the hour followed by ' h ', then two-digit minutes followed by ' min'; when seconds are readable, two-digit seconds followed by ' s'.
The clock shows 2 h 56 min
